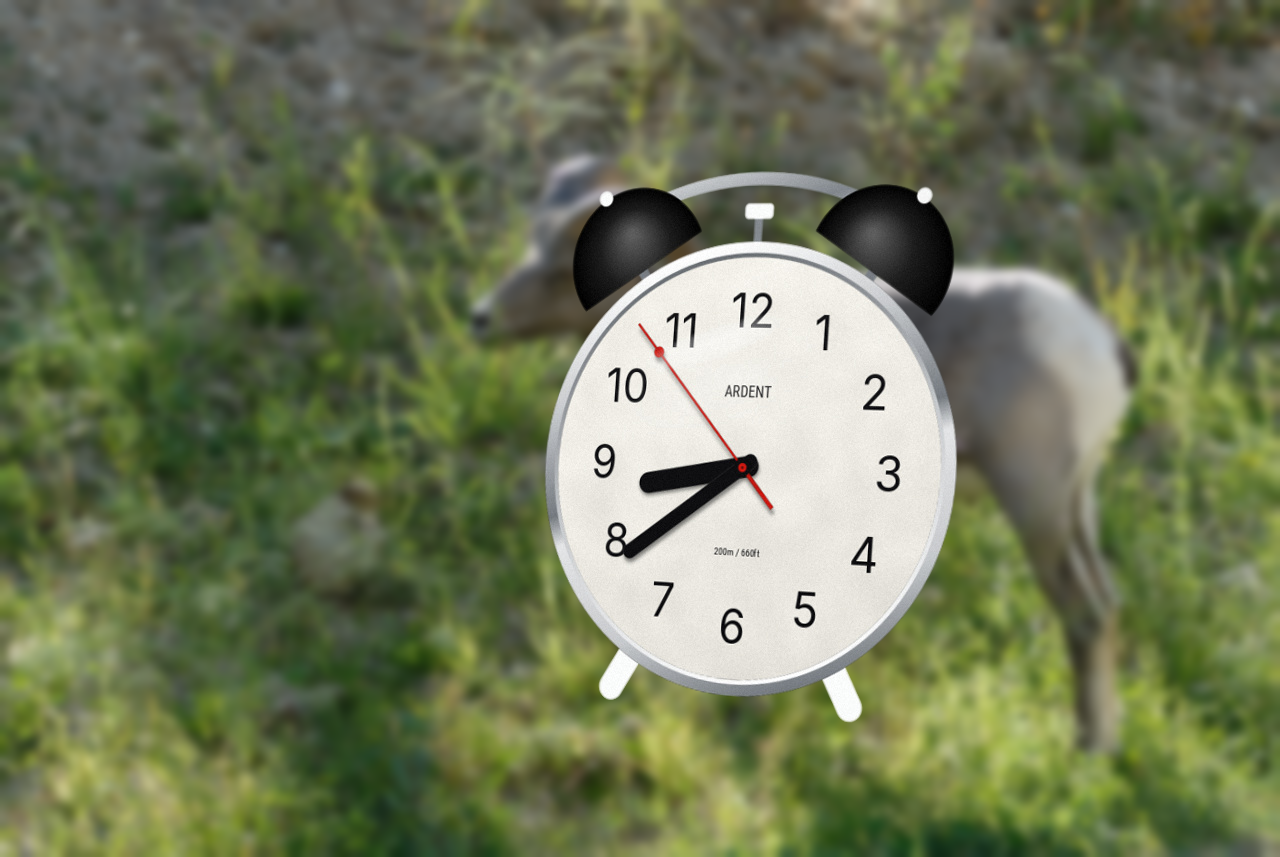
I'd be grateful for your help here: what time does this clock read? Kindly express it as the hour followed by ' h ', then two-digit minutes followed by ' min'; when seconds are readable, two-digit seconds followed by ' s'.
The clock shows 8 h 38 min 53 s
